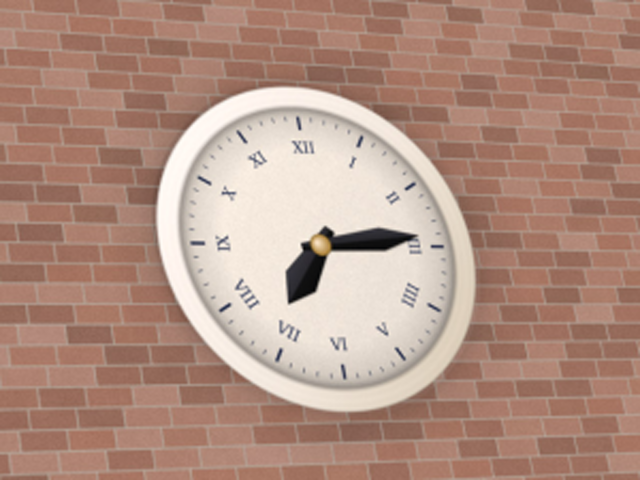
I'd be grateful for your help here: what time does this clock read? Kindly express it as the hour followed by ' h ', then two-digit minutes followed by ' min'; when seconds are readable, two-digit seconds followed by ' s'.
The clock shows 7 h 14 min
